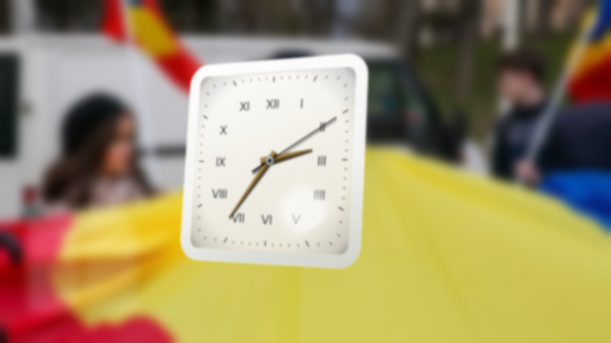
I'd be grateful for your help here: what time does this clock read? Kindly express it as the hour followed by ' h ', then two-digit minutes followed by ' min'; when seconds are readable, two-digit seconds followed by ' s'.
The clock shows 2 h 36 min 10 s
